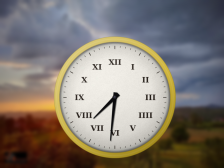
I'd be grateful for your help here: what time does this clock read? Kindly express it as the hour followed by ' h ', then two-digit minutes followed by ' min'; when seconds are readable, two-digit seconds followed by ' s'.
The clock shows 7 h 31 min
